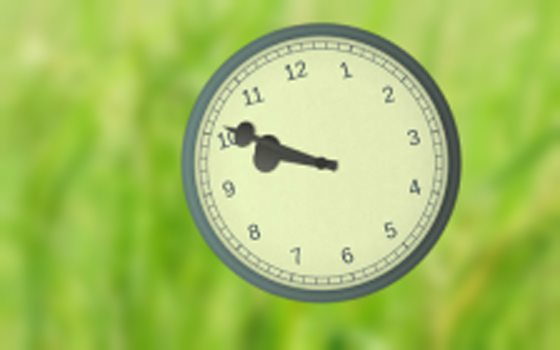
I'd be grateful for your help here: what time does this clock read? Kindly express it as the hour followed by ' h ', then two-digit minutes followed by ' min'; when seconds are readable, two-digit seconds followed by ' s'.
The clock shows 9 h 51 min
